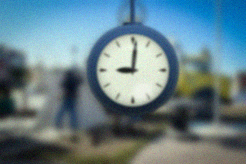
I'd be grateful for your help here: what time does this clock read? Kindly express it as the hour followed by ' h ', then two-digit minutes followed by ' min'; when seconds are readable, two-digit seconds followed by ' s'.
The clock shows 9 h 01 min
